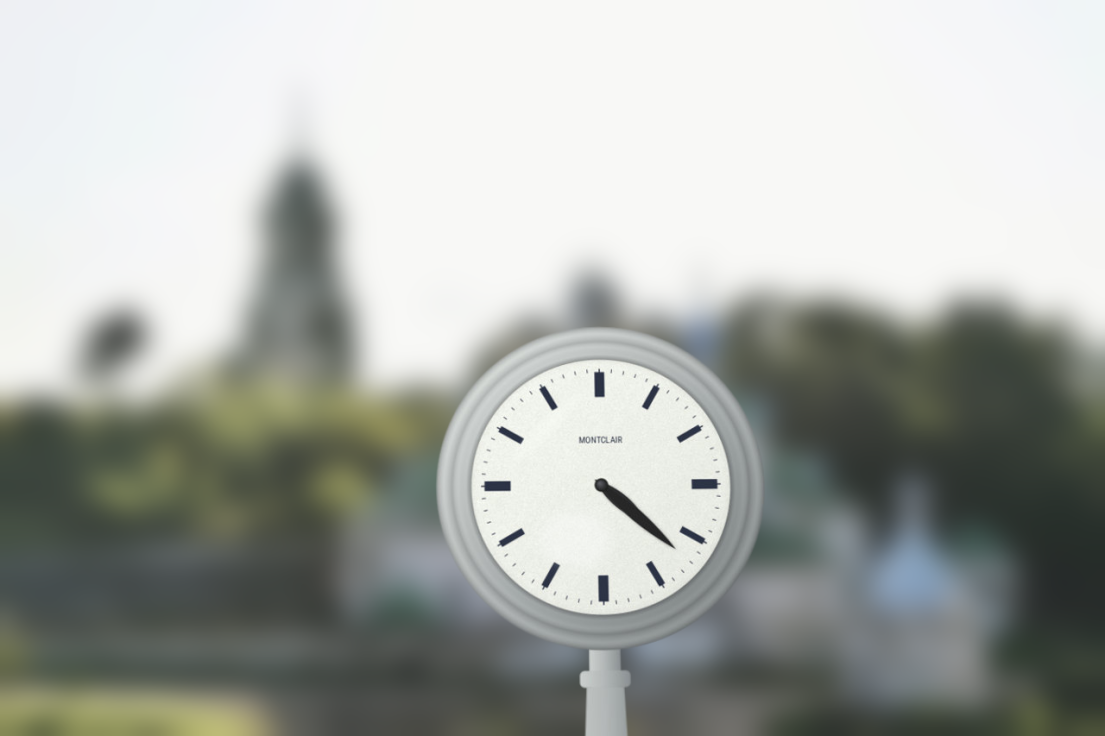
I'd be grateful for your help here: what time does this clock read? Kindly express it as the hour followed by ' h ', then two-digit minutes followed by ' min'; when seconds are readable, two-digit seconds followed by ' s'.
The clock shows 4 h 22 min
